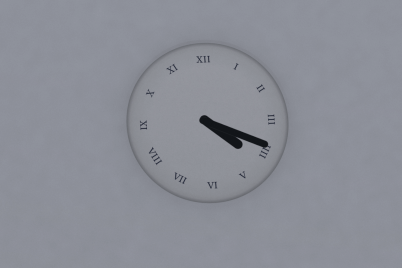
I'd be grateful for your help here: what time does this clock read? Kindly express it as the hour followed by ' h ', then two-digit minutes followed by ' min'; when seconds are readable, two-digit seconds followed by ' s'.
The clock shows 4 h 19 min
